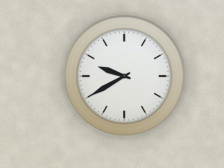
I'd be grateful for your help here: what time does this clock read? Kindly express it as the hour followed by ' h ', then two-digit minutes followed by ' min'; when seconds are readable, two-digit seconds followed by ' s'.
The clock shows 9 h 40 min
